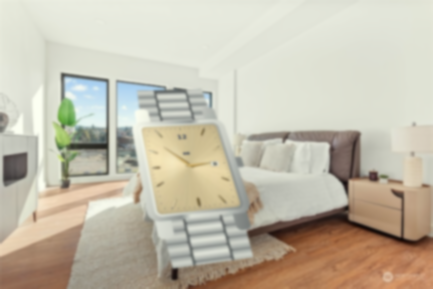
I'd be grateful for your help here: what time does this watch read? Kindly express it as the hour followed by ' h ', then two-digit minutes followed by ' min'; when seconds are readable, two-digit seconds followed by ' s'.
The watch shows 2 h 53 min
